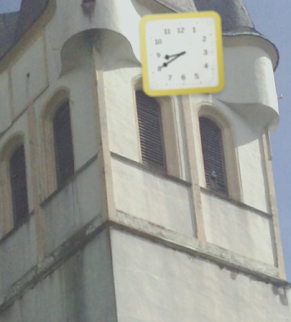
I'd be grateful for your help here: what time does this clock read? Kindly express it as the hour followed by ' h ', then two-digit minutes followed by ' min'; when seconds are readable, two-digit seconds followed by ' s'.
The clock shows 8 h 40 min
